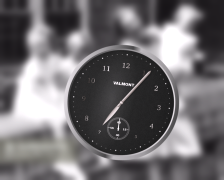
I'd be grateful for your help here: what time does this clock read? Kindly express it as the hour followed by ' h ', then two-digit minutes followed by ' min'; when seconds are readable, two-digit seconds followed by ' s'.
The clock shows 7 h 06 min
